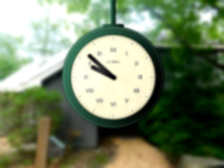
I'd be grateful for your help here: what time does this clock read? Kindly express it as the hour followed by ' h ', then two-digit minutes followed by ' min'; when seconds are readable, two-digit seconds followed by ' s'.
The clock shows 9 h 52 min
